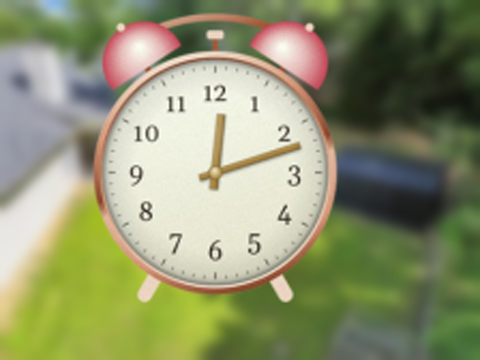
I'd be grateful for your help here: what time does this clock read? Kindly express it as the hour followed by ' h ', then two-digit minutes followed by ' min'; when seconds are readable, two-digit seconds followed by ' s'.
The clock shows 12 h 12 min
